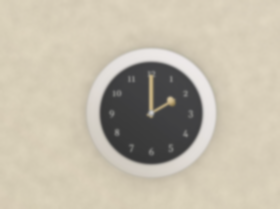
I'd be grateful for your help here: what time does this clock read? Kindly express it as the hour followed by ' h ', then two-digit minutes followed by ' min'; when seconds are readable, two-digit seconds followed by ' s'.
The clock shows 2 h 00 min
